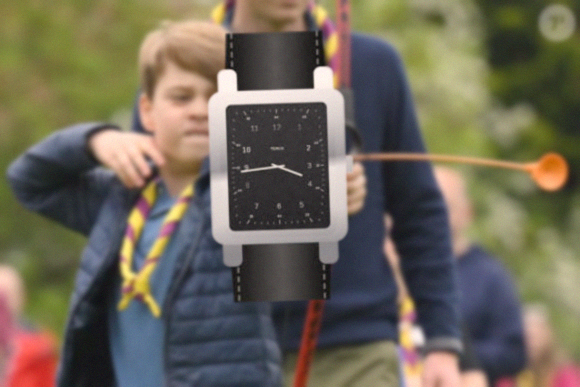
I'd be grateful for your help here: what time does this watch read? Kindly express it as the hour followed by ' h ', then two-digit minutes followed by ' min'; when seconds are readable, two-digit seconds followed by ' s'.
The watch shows 3 h 44 min
